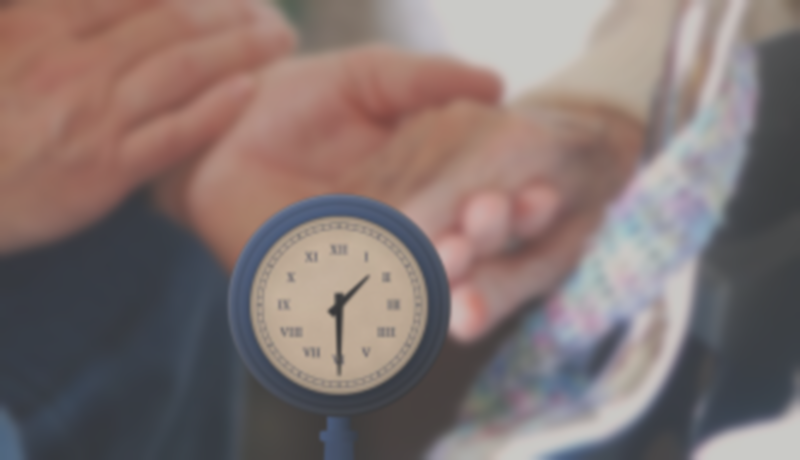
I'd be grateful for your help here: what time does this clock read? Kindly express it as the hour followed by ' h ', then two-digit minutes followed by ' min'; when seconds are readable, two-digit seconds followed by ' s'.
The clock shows 1 h 30 min
